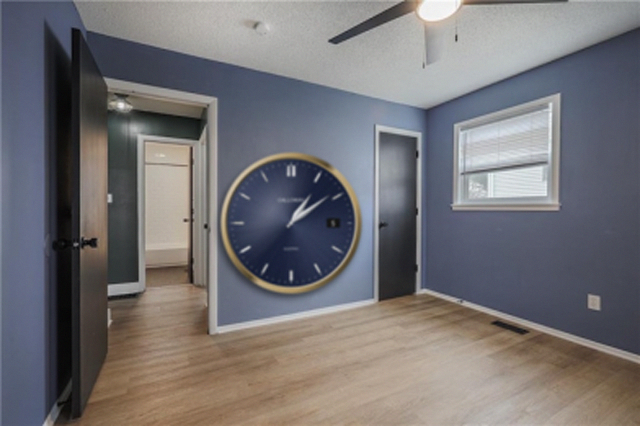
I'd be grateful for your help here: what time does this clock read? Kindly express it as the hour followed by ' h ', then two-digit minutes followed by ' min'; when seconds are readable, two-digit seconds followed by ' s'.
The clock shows 1 h 09 min
